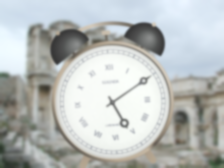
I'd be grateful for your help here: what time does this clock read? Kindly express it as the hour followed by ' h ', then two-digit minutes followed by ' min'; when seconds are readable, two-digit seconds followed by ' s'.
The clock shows 5 h 10 min
